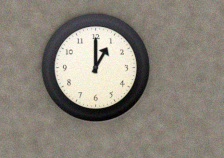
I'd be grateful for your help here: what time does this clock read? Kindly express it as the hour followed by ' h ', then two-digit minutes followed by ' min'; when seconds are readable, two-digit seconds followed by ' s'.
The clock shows 1 h 00 min
